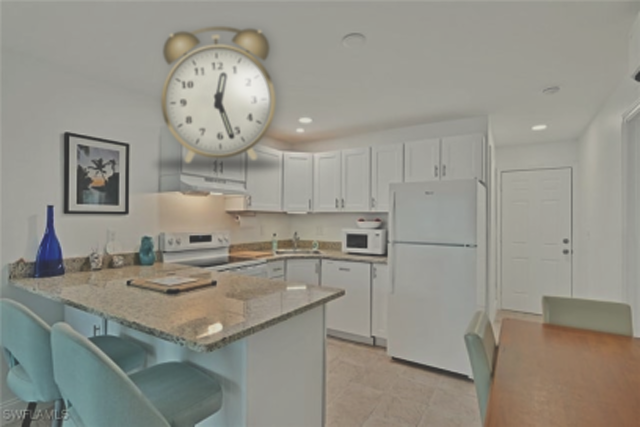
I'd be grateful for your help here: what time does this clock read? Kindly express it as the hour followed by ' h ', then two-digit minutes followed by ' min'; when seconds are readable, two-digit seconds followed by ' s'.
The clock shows 12 h 27 min
